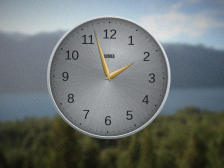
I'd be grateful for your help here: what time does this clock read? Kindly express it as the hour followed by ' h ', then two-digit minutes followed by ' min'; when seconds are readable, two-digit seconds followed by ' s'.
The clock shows 1 h 57 min
